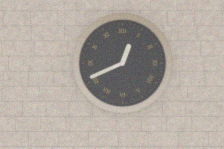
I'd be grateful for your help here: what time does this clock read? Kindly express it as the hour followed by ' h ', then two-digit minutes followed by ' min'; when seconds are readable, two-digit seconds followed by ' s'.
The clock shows 12 h 41 min
